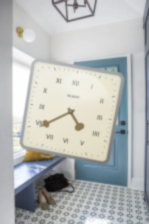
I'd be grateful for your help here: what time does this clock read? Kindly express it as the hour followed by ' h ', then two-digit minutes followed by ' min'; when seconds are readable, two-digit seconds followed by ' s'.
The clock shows 4 h 39 min
